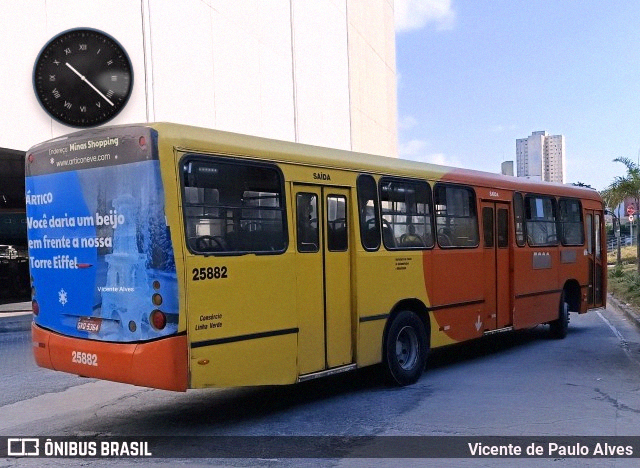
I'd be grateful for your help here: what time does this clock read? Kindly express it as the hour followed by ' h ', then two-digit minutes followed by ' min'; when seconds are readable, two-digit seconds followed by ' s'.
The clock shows 10 h 22 min
